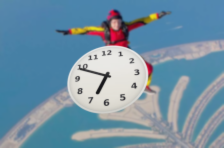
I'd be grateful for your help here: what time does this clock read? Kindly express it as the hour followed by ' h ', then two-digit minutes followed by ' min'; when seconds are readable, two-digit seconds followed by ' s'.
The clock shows 6 h 49 min
